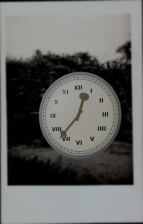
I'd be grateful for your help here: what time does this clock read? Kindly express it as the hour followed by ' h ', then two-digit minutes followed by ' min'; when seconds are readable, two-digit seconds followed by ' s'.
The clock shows 12 h 37 min
